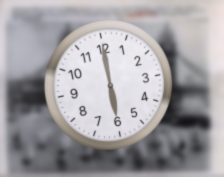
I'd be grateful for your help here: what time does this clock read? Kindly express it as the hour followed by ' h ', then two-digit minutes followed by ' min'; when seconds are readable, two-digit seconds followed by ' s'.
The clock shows 6 h 00 min
